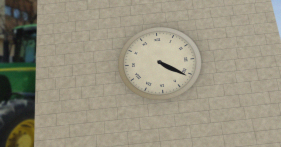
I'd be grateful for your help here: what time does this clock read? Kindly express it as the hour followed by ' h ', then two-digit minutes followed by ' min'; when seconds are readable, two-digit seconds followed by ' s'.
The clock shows 4 h 21 min
